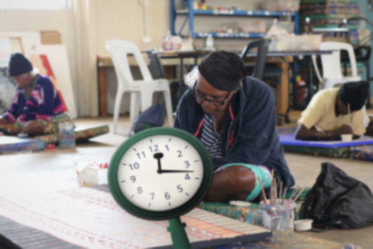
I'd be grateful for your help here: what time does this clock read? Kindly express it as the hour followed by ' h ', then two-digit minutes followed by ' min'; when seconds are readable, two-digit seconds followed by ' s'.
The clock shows 12 h 18 min
